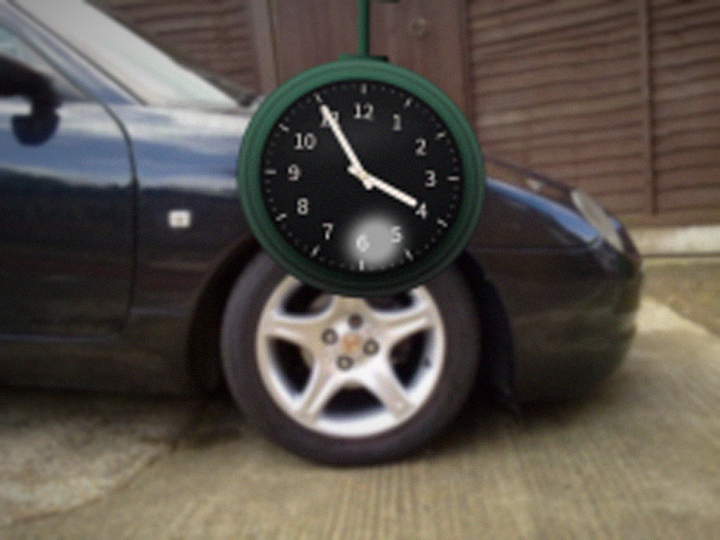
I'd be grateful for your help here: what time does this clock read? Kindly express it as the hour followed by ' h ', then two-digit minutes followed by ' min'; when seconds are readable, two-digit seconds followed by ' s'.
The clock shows 3 h 55 min
